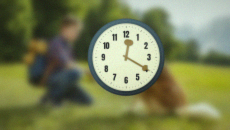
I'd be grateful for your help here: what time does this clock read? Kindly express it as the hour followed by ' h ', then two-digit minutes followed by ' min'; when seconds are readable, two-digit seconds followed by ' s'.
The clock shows 12 h 20 min
